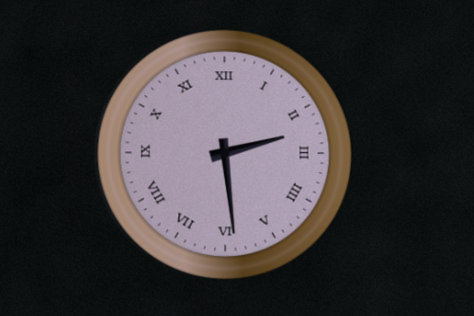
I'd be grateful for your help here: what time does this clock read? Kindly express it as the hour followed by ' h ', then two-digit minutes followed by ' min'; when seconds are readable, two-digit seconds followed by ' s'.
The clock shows 2 h 29 min
